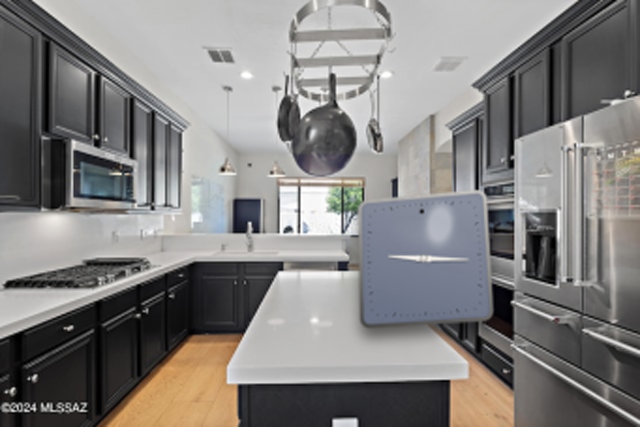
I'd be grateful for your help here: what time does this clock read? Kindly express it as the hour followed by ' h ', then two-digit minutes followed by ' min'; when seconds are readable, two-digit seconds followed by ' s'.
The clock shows 9 h 16 min
